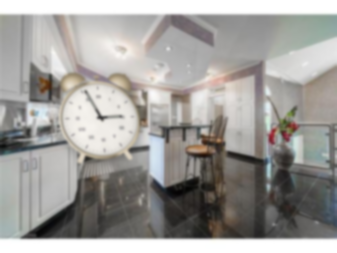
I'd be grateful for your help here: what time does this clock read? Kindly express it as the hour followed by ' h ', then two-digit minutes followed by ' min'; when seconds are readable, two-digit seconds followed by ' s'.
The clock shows 2 h 56 min
